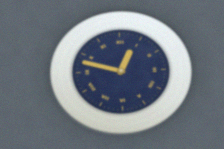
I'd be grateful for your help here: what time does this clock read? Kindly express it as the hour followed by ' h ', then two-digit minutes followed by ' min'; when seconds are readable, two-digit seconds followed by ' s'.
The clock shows 12 h 48 min
